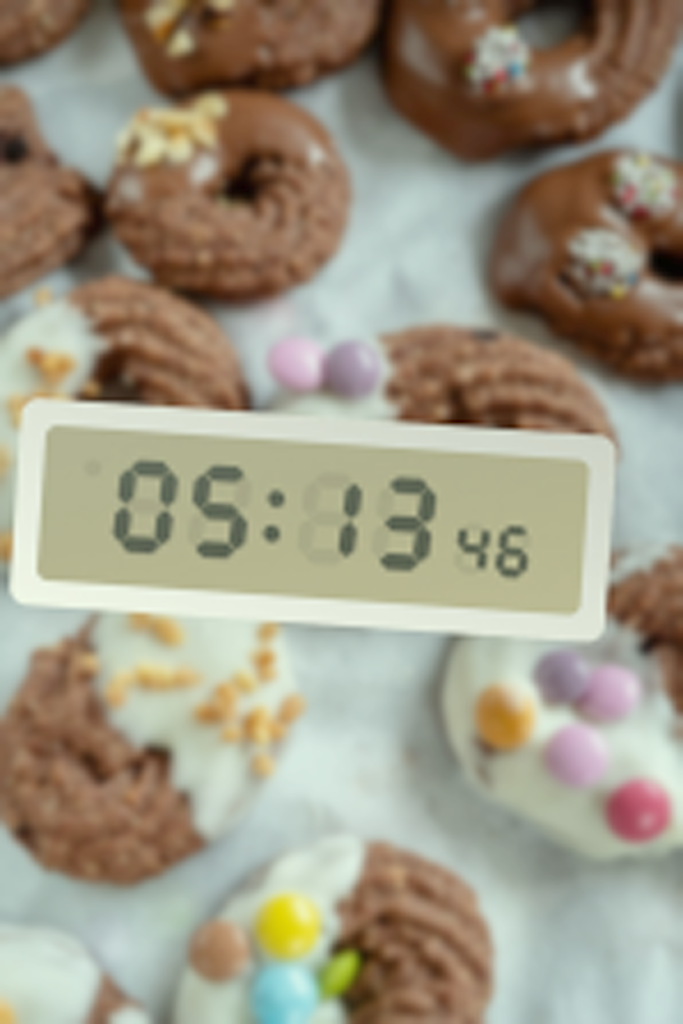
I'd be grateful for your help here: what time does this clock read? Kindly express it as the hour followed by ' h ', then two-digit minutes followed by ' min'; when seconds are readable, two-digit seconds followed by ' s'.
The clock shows 5 h 13 min 46 s
